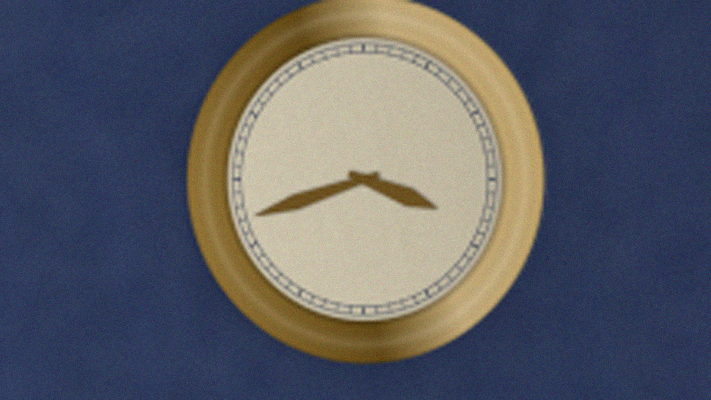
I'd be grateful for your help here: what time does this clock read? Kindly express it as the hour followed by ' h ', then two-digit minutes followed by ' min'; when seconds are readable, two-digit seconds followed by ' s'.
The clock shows 3 h 42 min
